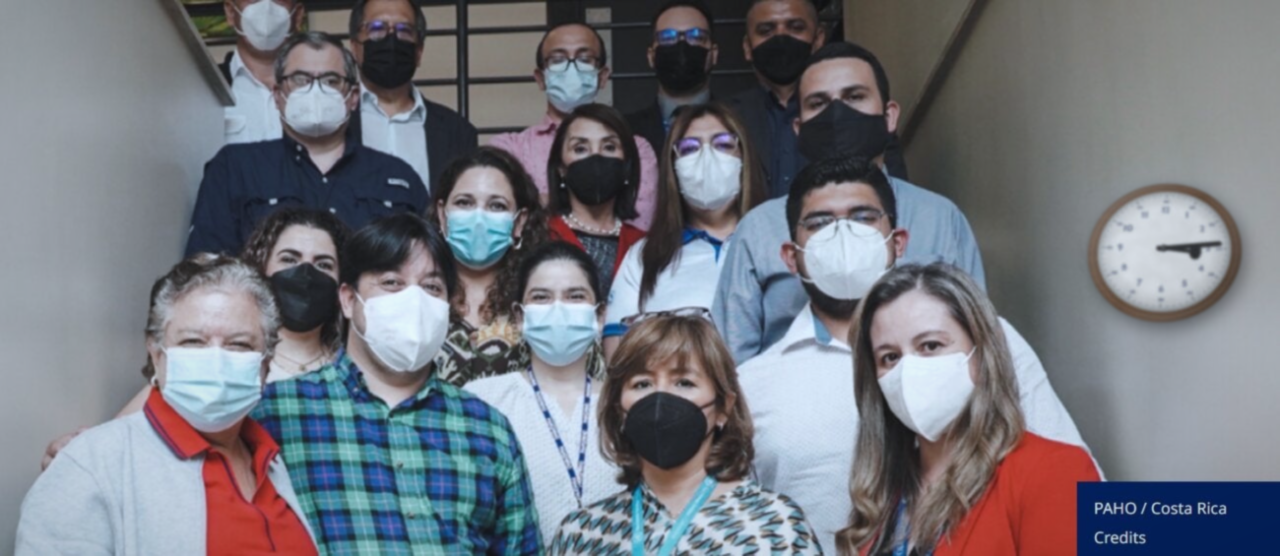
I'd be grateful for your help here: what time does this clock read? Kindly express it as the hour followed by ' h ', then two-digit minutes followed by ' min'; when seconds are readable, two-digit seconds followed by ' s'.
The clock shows 3 h 14 min
